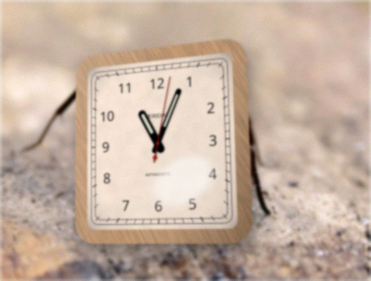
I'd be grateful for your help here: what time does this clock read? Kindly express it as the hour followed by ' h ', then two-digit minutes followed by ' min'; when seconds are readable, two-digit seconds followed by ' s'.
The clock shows 11 h 04 min 02 s
